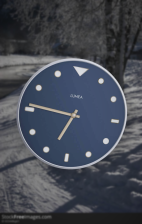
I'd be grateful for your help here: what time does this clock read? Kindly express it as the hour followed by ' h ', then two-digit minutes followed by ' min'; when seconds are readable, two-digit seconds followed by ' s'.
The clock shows 6 h 46 min
